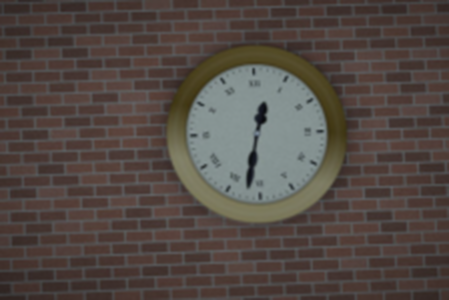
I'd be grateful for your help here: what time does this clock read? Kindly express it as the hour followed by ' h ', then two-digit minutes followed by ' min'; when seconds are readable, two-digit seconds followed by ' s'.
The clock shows 12 h 32 min
